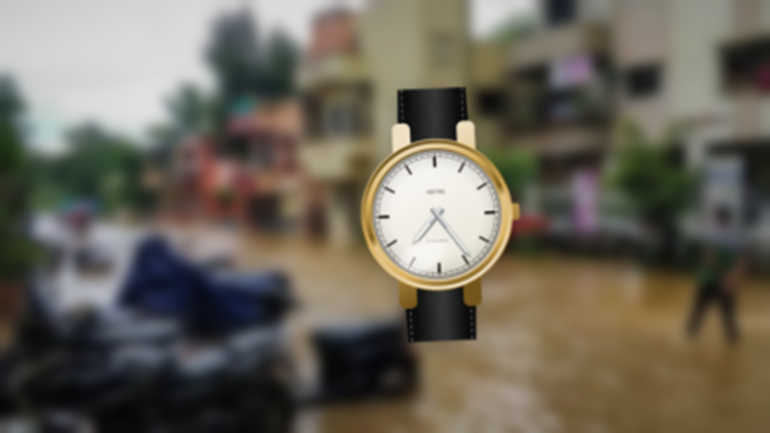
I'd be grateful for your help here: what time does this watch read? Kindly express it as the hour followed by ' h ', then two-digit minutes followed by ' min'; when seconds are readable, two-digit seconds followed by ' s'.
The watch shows 7 h 24 min
